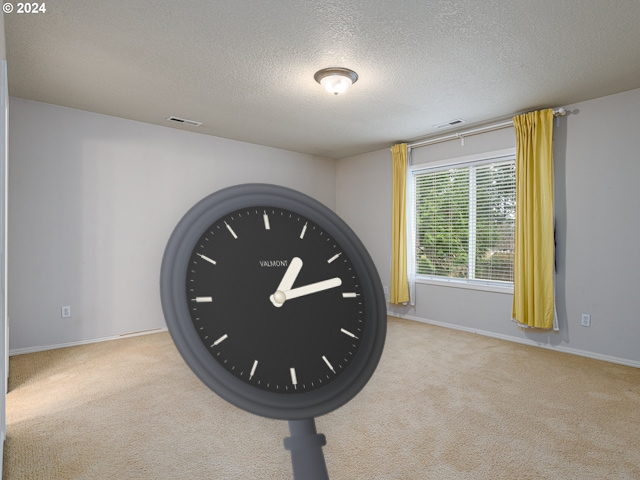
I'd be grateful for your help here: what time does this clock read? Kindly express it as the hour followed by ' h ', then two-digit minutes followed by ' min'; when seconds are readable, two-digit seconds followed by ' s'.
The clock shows 1 h 13 min
